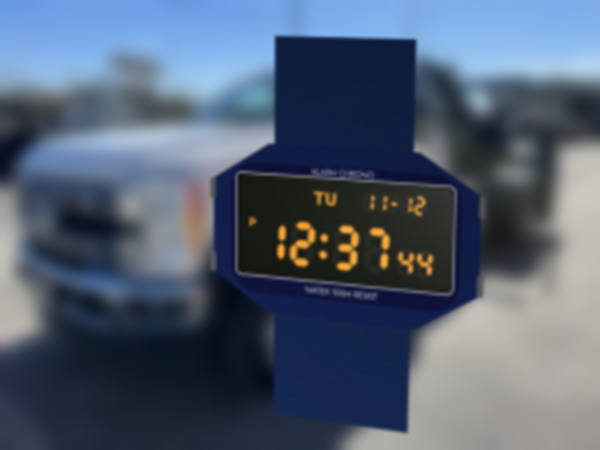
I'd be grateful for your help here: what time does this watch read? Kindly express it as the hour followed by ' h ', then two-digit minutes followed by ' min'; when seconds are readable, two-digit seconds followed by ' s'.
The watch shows 12 h 37 min 44 s
